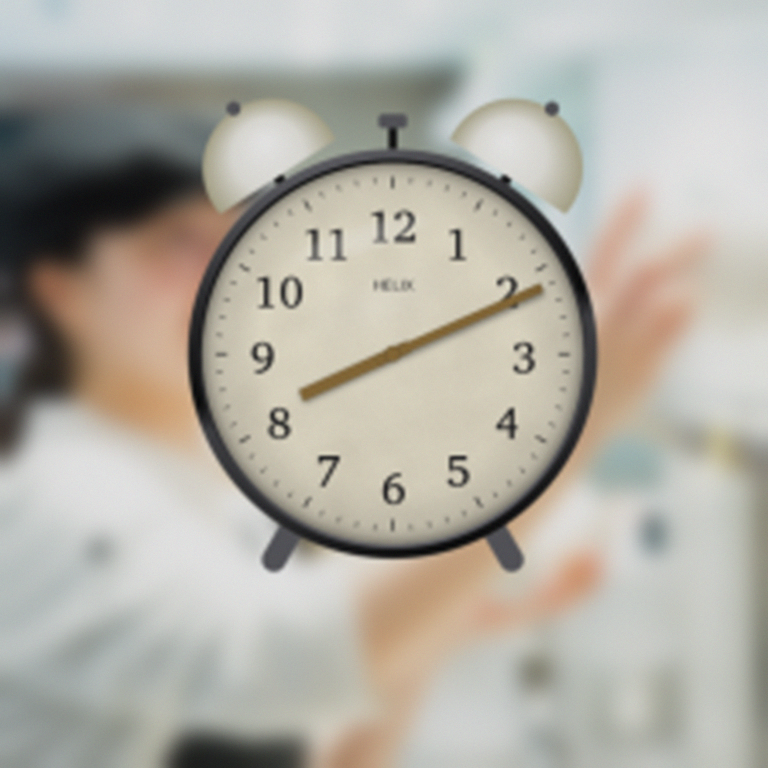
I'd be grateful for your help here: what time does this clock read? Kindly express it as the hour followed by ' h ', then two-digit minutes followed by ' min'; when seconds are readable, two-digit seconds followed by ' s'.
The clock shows 8 h 11 min
